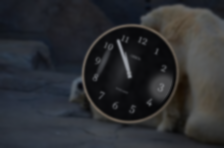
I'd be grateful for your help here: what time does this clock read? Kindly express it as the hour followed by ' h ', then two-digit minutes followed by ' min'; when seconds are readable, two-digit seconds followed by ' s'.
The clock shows 10 h 53 min
